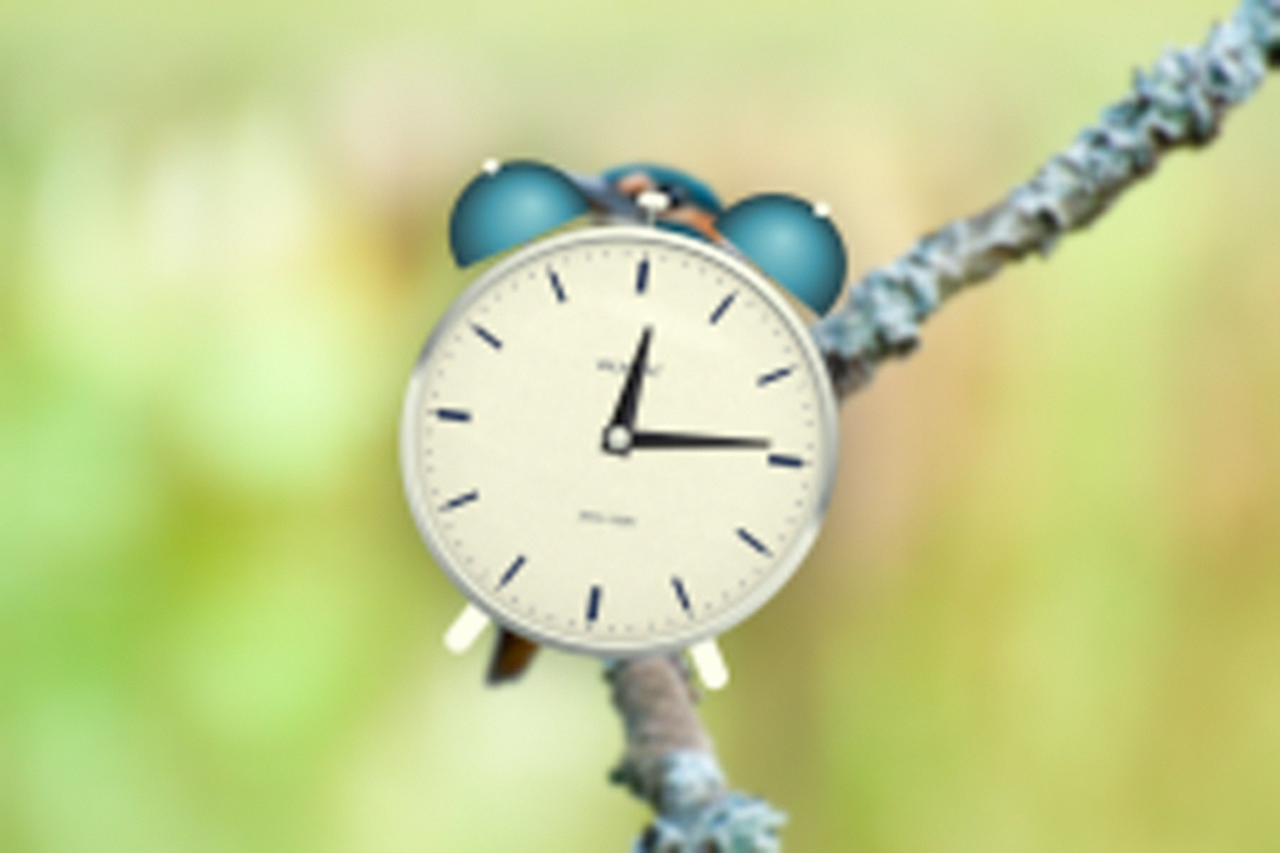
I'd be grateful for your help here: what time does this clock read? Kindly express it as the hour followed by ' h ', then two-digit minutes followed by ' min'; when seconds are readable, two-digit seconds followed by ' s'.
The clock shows 12 h 14 min
